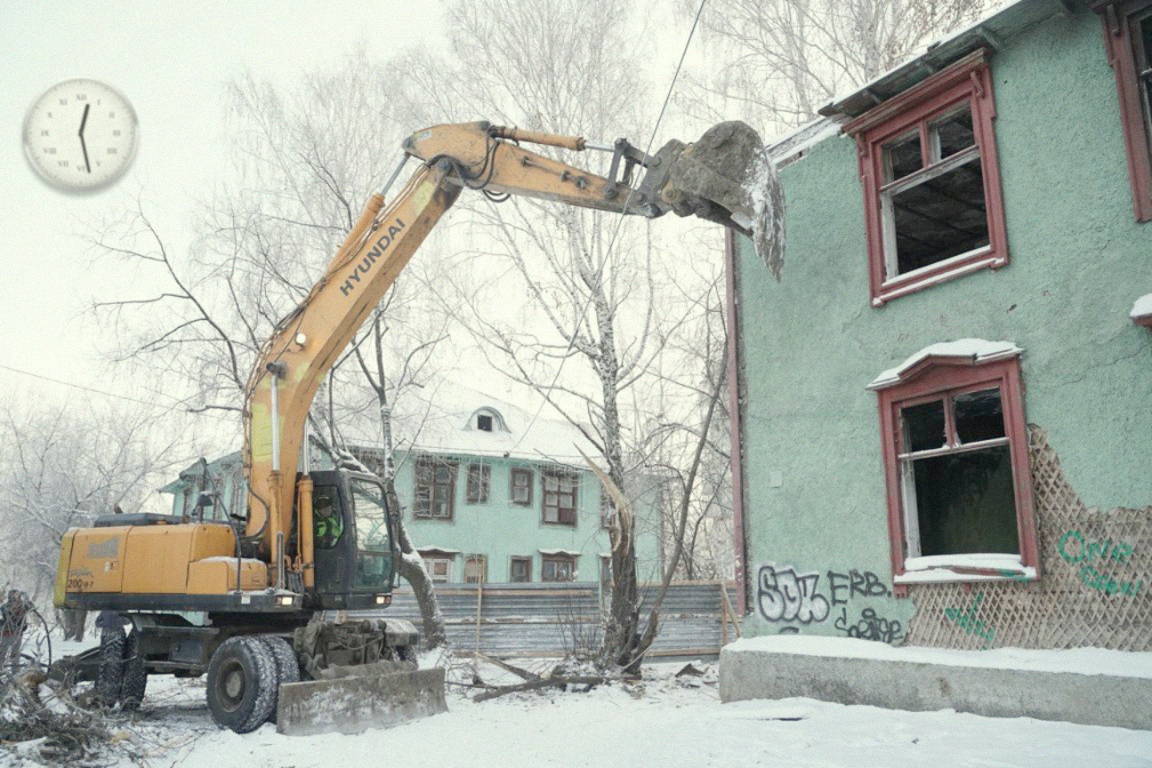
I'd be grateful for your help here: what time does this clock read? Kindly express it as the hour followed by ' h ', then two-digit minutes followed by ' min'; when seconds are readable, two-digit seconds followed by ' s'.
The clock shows 12 h 28 min
